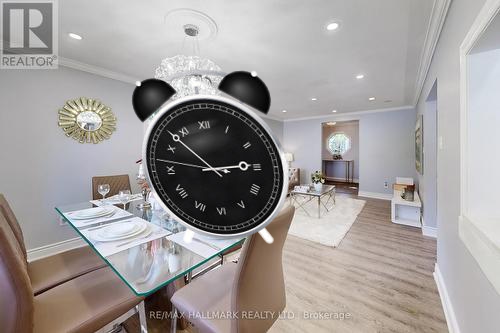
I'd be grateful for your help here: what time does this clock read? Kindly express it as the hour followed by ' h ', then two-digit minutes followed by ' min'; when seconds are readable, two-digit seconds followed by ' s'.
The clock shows 2 h 52 min 47 s
